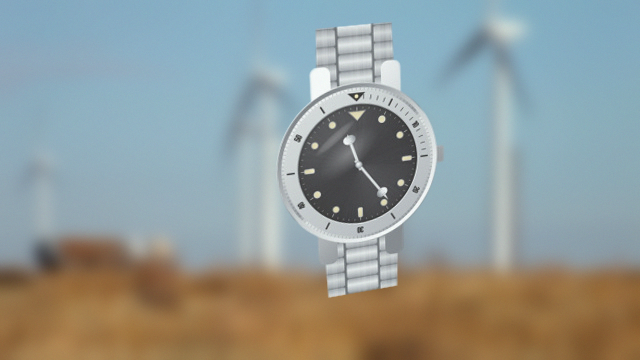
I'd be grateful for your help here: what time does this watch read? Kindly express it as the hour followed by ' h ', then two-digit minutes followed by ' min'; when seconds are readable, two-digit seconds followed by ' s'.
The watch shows 11 h 24 min
